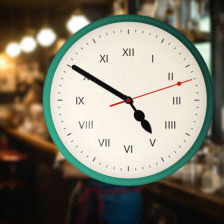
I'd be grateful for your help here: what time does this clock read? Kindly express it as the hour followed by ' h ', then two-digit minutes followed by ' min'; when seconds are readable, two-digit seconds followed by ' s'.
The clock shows 4 h 50 min 12 s
